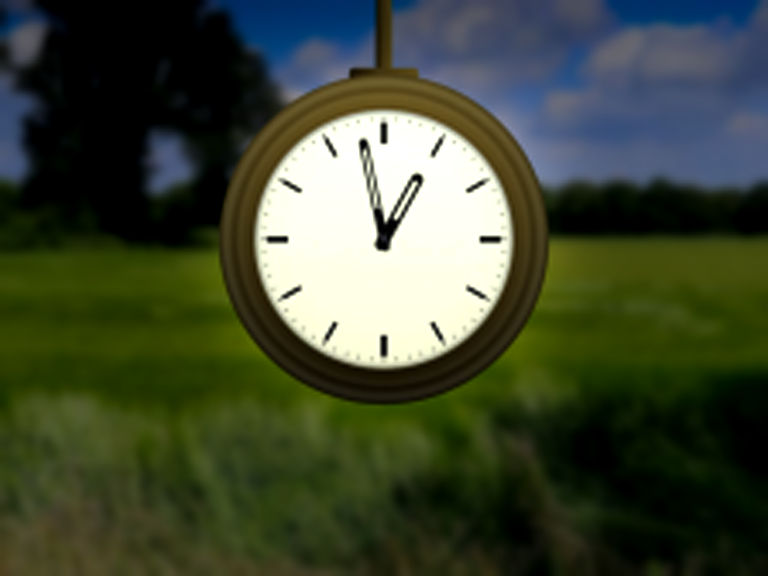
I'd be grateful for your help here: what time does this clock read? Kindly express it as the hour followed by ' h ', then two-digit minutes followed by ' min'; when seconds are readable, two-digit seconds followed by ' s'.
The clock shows 12 h 58 min
